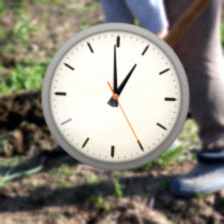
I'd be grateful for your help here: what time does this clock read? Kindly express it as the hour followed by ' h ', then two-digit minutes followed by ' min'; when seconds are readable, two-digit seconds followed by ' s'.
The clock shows 12 h 59 min 25 s
